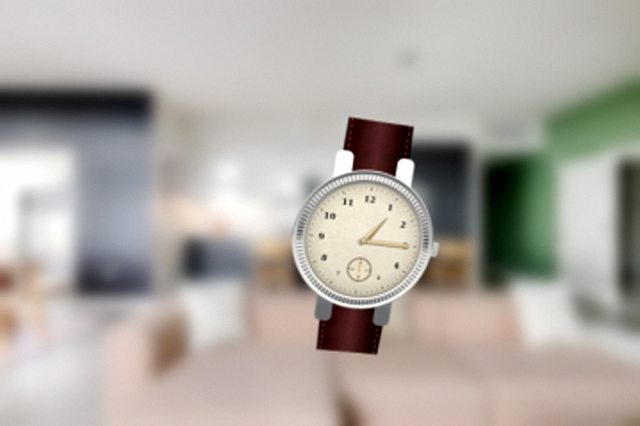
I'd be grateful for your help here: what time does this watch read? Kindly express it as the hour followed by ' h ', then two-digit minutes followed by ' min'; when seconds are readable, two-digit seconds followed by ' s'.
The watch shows 1 h 15 min
